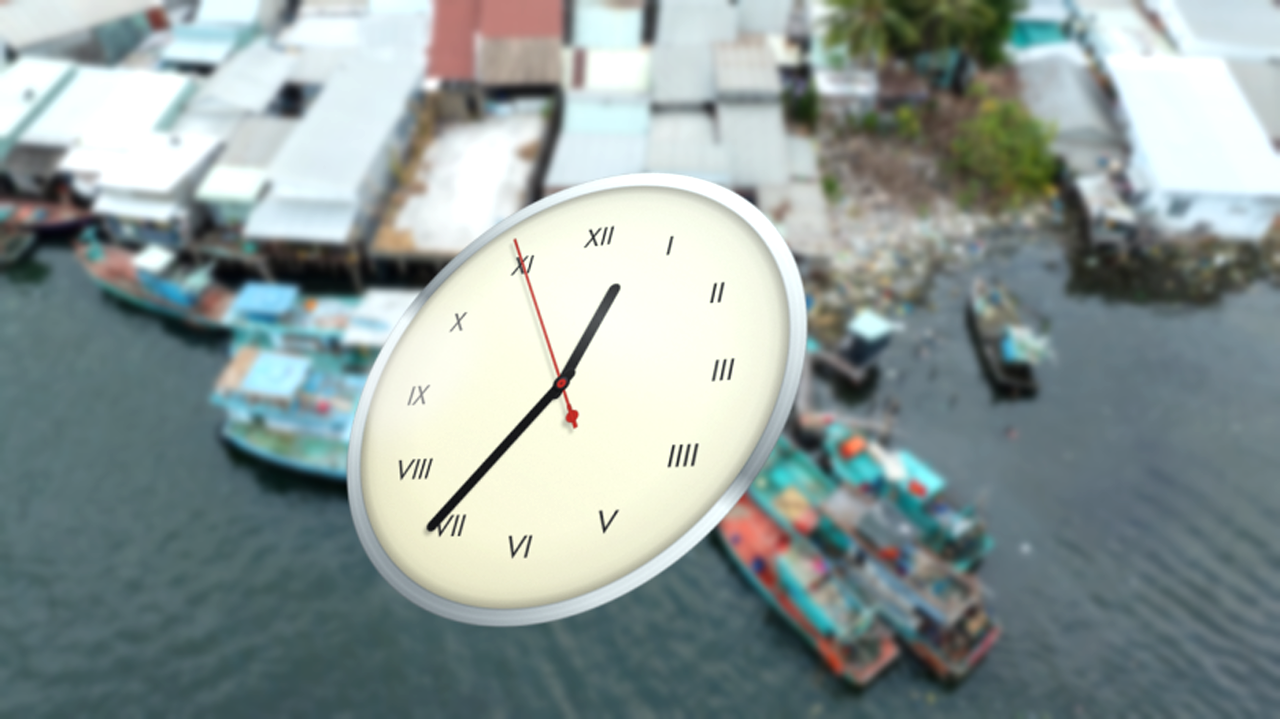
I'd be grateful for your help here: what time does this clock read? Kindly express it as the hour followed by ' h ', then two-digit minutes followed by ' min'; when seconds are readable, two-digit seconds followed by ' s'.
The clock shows 12 h 35 min 55 s
